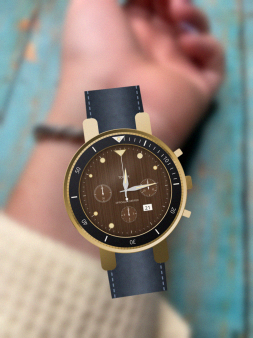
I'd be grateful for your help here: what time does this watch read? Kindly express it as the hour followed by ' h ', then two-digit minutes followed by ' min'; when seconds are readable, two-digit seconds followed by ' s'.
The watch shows 12 h 14 min
